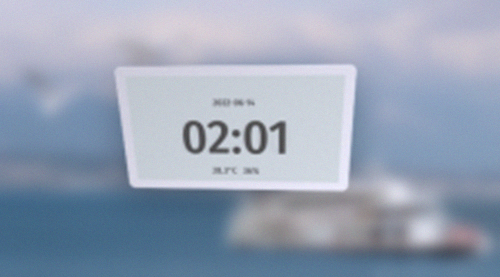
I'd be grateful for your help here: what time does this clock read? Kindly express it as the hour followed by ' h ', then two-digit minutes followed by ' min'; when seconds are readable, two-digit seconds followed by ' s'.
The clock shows 2 h 01 min
